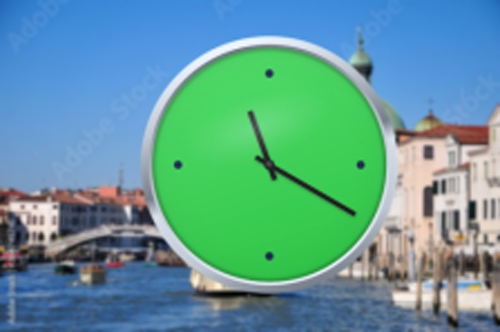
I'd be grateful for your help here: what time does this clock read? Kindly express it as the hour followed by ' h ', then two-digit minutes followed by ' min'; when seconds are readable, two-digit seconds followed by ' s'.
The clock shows 11 h 20 min
